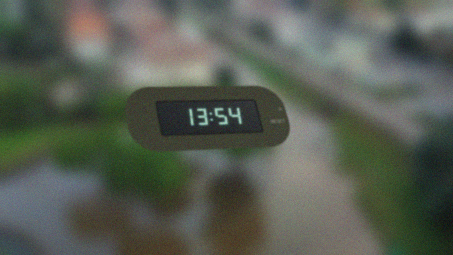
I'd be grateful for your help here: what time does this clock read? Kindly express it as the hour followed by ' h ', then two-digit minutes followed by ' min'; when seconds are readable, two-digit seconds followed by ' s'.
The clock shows 13 h 54 min
